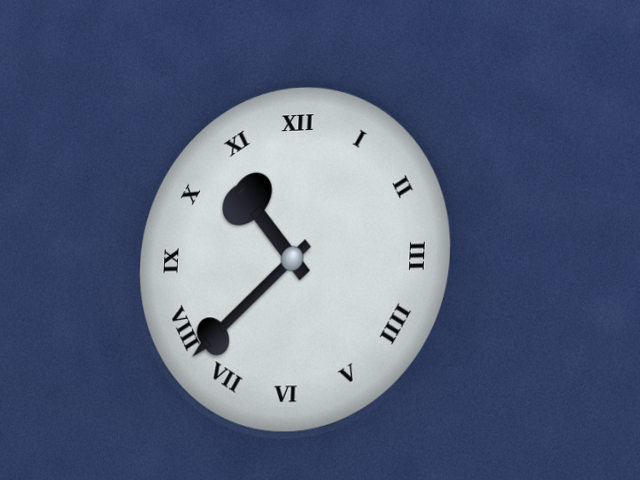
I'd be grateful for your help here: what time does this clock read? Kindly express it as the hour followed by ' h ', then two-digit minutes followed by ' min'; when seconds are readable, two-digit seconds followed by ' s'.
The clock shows 10 h 38 min
